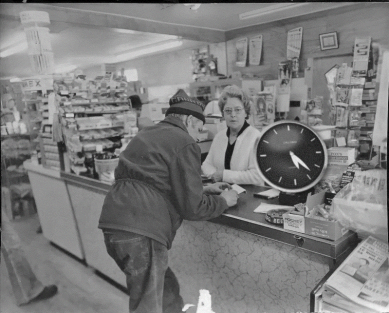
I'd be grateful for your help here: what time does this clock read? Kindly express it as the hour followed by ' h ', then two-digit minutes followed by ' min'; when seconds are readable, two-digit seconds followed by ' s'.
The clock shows 5 h 23 min
